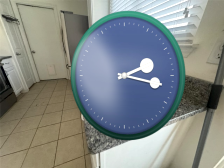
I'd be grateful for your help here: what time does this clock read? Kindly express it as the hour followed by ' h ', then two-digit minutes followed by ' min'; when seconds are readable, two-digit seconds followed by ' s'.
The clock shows 2 h 17 min
